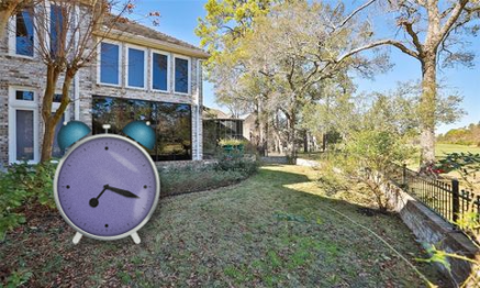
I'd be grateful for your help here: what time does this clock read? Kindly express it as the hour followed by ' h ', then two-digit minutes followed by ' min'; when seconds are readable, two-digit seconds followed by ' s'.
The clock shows 7 h 18 min
